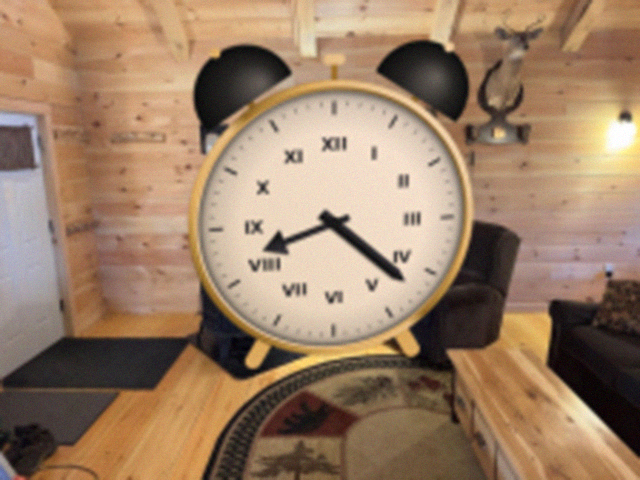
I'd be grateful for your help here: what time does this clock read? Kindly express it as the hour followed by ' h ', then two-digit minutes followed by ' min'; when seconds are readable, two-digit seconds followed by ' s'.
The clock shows 8 h 22 min
